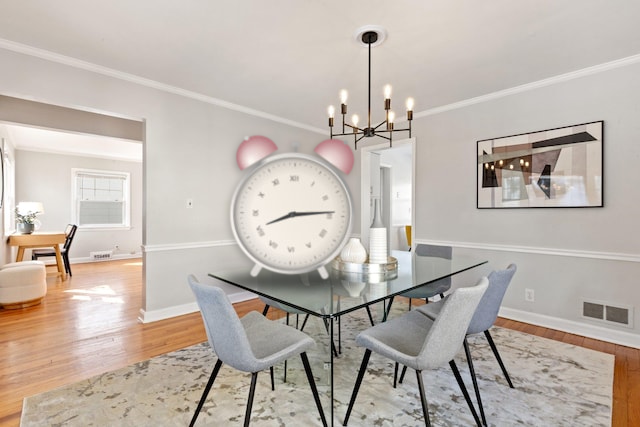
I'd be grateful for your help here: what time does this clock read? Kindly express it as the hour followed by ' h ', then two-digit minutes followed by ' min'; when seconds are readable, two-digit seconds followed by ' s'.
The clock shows 8 h 14 min
